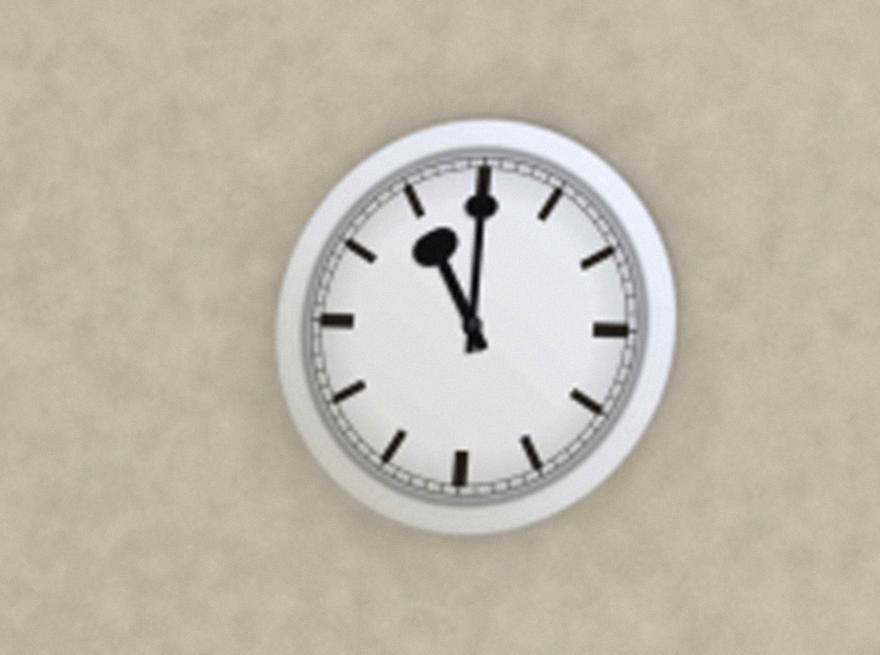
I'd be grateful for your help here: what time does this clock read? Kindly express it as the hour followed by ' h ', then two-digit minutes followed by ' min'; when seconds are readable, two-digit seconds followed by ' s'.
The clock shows 11 h 00 min
